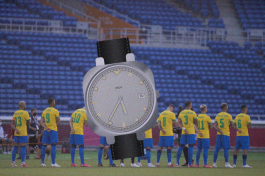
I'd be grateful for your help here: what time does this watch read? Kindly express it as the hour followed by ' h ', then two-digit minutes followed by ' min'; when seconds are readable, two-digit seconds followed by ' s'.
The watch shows 5 h 36 min
